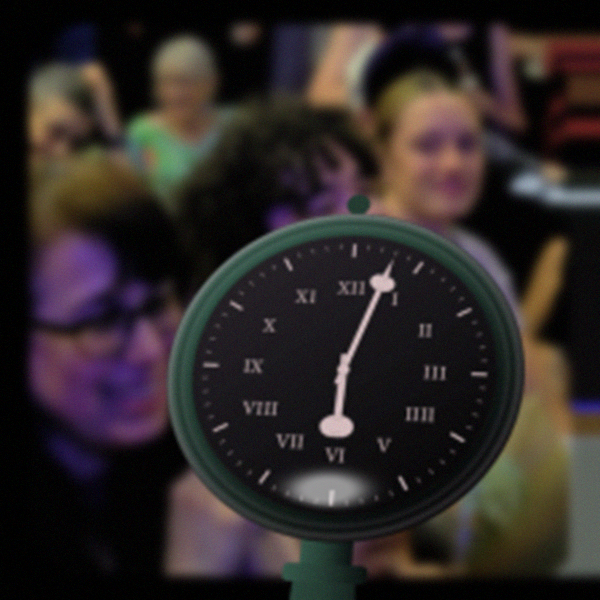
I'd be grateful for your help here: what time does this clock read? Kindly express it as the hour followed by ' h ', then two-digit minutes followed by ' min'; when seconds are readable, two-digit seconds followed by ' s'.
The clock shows 6 h 03 min
